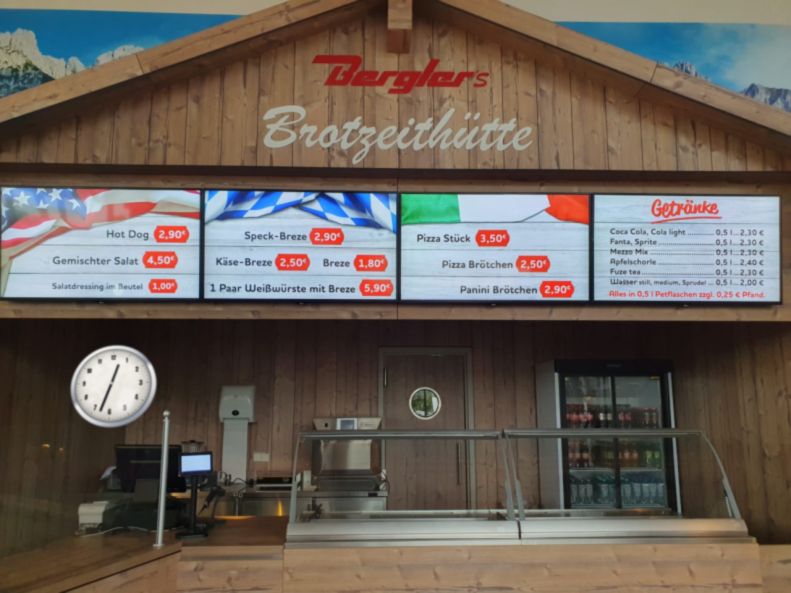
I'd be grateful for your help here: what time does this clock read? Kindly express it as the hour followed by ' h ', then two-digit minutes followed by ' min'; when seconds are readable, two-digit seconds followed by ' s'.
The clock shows 12 h 33 min
